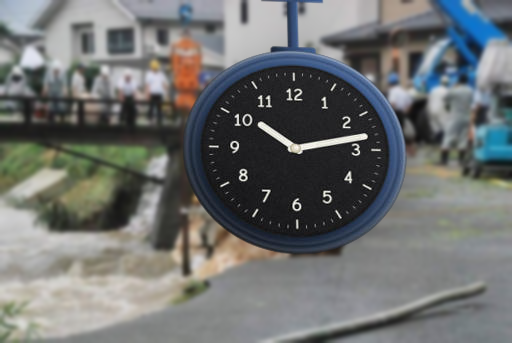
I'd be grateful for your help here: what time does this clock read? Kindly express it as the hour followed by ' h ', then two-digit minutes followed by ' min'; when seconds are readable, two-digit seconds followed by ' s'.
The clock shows 10 h 13 min
